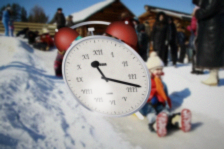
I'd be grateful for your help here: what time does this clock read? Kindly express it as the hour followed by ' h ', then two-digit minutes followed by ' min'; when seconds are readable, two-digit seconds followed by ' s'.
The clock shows 11 h 18 min
